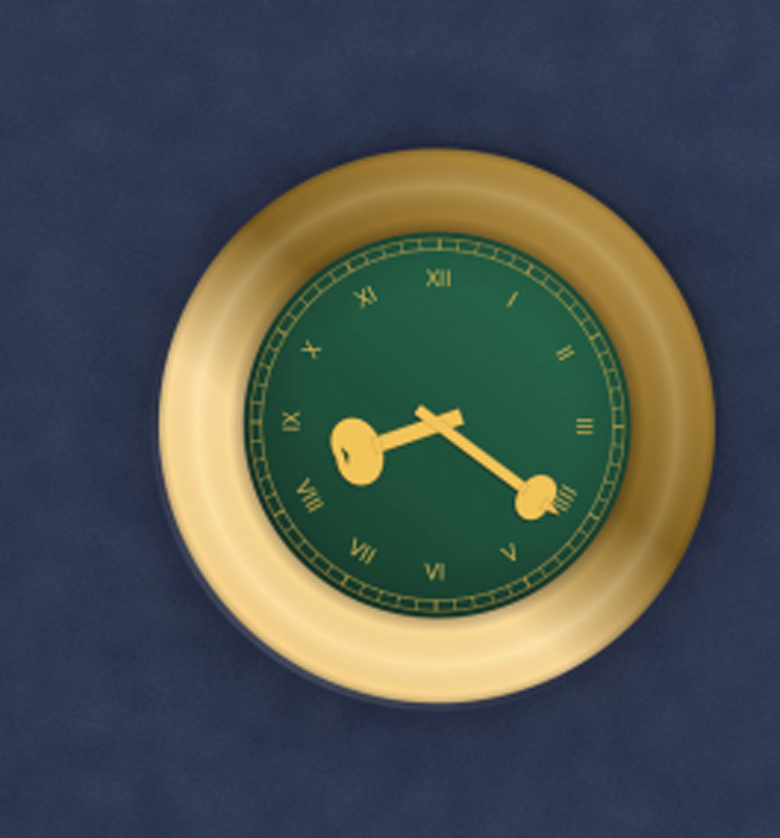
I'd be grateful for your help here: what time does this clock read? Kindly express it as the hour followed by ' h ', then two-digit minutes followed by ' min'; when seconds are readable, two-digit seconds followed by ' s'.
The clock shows 8 h 21 min
